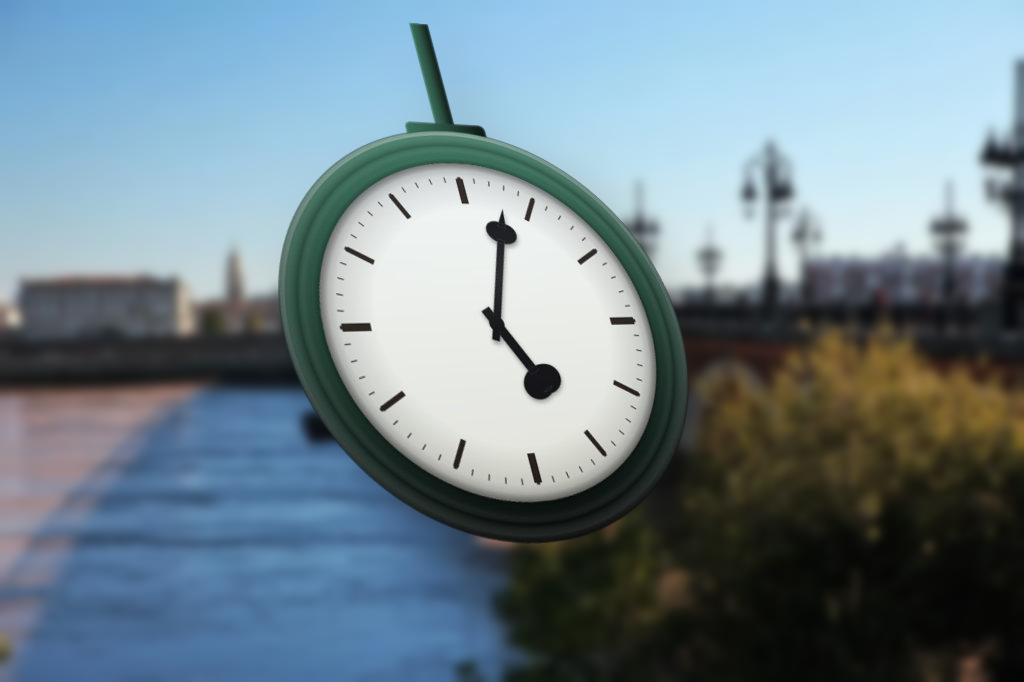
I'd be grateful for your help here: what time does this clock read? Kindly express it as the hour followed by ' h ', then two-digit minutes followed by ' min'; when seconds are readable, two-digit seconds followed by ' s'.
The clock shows 5 h 03 min
